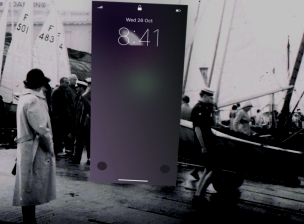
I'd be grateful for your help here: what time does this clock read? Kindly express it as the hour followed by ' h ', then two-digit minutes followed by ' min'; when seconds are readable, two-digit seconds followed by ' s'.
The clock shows 8 h 41 min
